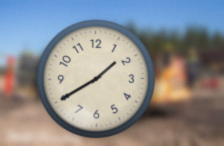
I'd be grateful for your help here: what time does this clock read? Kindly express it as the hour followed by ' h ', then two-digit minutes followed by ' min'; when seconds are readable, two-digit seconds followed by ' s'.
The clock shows 1 h 40 min
